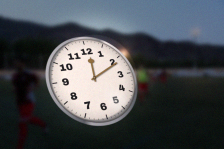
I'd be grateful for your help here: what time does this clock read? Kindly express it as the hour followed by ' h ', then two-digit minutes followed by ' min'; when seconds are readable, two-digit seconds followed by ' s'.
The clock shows 12 h 11 min
